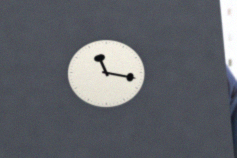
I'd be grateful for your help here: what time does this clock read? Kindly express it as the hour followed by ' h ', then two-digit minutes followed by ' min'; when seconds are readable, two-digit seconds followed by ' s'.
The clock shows 11 h 17 min
